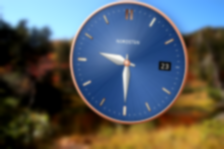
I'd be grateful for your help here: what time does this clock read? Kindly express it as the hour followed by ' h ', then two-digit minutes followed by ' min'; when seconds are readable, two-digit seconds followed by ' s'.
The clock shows 9 h 30 min
